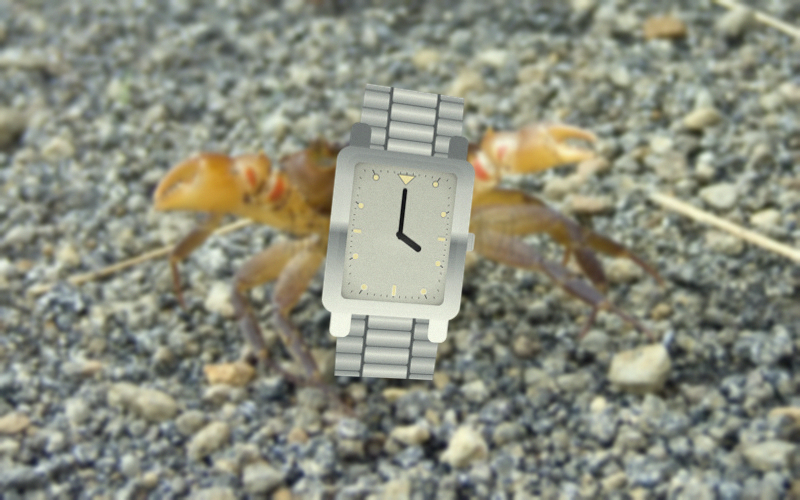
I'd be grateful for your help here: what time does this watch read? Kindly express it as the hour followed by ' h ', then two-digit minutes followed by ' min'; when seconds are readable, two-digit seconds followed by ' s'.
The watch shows 4 h 00 min
